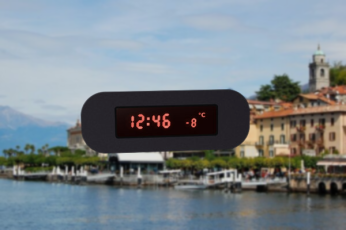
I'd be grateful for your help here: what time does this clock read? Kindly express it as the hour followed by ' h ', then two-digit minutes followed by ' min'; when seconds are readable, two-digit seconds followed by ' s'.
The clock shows 12 h 46 min
